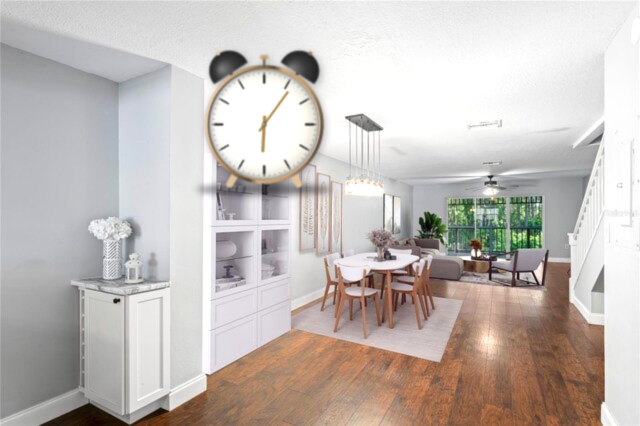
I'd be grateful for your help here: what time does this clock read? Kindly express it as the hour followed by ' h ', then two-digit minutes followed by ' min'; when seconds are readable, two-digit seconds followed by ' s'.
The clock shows 6 h 06 min
